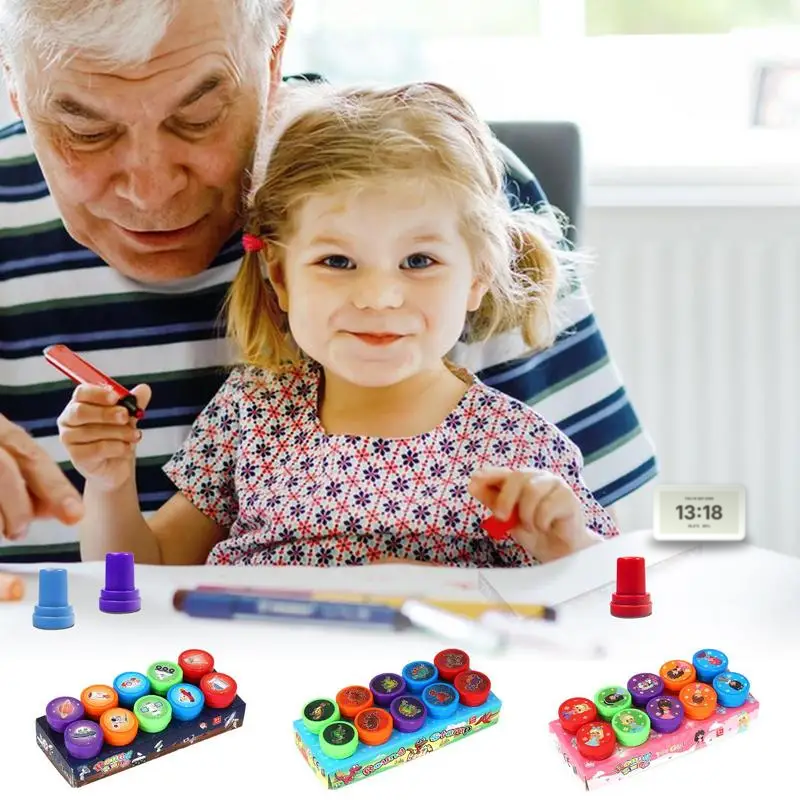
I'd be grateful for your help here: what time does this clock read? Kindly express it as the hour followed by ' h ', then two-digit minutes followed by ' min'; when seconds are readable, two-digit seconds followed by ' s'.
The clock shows 13 h 18 min
